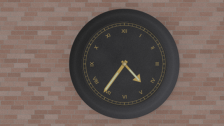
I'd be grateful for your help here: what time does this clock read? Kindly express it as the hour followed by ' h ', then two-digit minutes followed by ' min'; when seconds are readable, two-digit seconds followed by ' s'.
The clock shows 4 h 36 min
